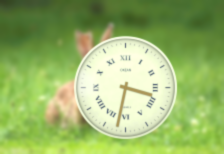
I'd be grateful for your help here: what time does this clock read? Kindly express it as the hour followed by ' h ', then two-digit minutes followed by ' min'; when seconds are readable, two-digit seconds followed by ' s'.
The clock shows 3 h 32 min
